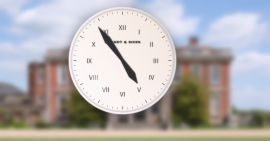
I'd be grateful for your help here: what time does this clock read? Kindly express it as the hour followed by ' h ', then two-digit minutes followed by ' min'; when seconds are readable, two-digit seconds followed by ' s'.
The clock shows 4 h 54 min
